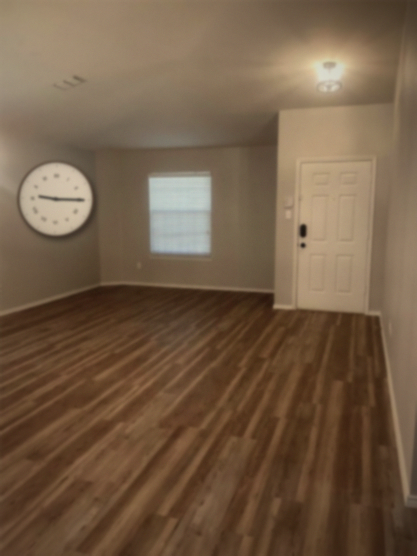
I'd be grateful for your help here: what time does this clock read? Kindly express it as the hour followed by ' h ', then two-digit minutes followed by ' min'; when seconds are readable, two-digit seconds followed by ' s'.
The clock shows 9 h 15 min
